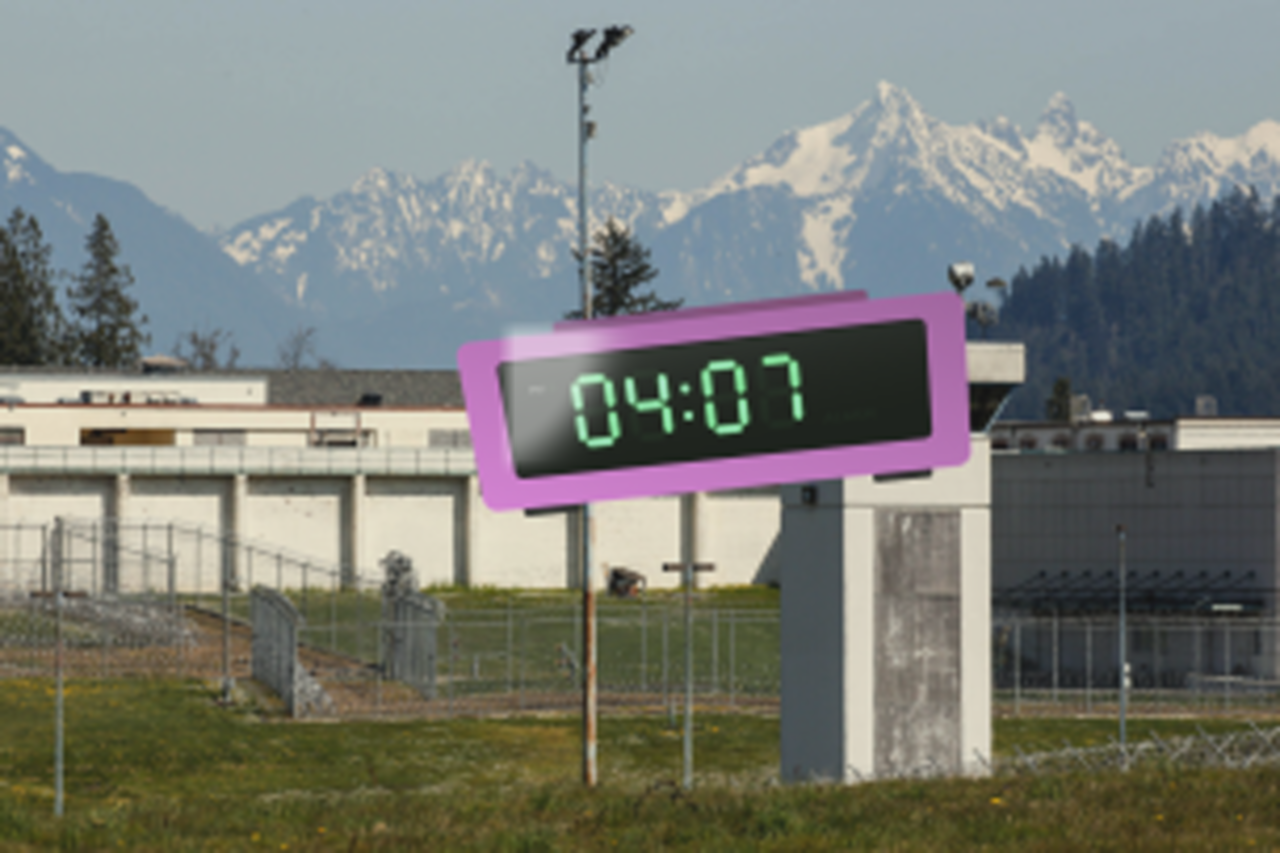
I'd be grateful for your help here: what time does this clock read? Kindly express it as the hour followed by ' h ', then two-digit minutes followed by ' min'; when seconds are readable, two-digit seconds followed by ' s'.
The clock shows 4 h 07 min
